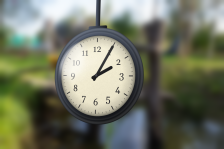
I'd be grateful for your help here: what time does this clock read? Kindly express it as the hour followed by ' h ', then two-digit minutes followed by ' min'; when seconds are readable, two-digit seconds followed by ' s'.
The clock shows 2 h 05 min
